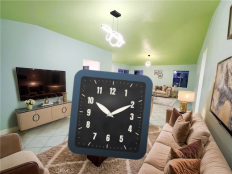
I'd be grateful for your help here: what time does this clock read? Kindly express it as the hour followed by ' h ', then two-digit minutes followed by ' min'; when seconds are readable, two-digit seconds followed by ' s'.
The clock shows 10 h 10 min
